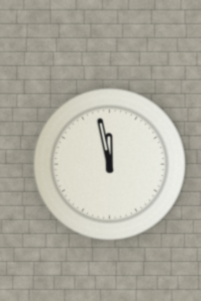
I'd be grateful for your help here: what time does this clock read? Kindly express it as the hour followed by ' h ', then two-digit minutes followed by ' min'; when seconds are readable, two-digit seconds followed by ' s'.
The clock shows 11 h 58 min
